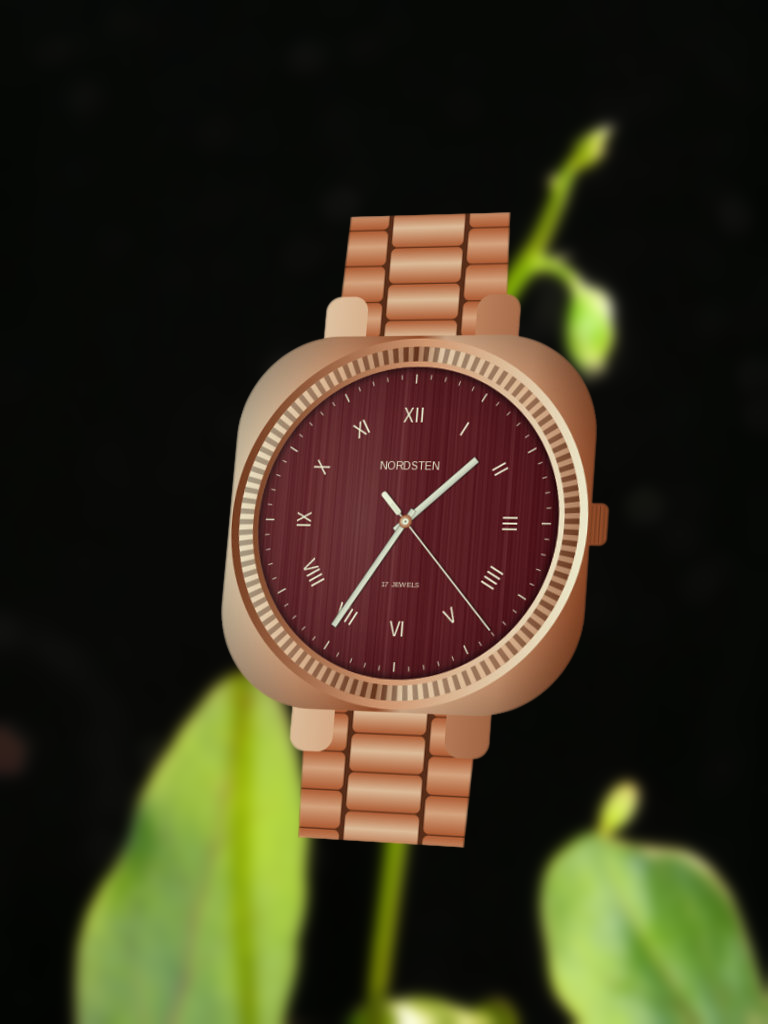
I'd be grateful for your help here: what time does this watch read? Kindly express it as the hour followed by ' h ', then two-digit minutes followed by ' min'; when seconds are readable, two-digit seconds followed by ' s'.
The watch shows 1 h 35 min 23 s
